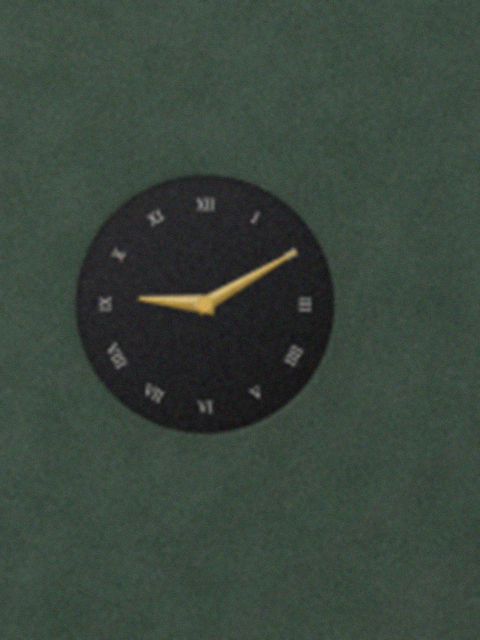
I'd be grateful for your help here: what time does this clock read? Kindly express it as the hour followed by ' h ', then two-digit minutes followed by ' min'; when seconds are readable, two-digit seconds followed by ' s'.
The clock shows 9 h 10 min
